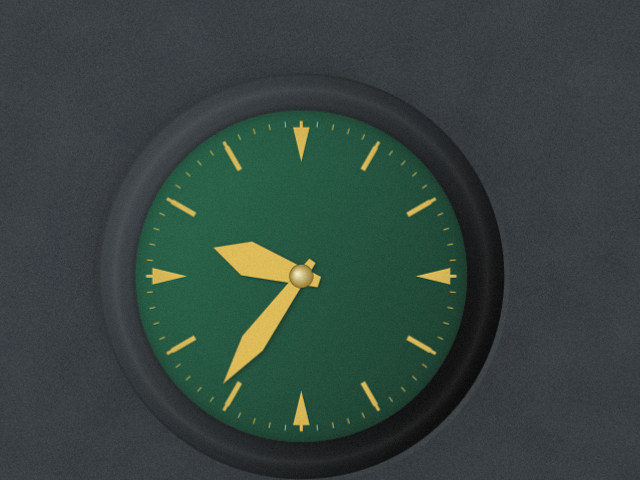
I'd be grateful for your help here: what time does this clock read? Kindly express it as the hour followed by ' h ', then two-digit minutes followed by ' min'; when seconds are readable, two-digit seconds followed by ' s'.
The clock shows 9 h 36 min
